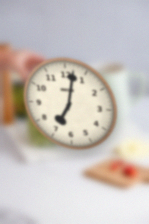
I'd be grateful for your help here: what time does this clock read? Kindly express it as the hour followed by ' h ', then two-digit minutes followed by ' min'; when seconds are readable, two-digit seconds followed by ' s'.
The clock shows 7 h 02 min
